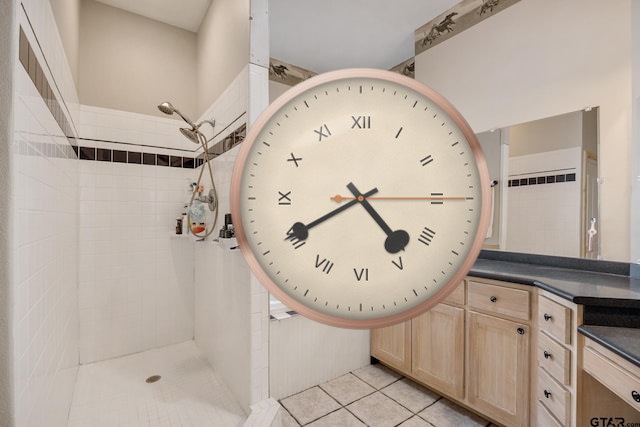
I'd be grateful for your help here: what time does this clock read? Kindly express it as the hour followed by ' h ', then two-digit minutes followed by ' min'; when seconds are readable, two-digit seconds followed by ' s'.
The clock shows 4 h 40 min 15 s
